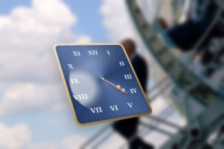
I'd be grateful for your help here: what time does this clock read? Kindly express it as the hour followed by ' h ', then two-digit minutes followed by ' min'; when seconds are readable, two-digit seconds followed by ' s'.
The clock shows 4 h 22 min
